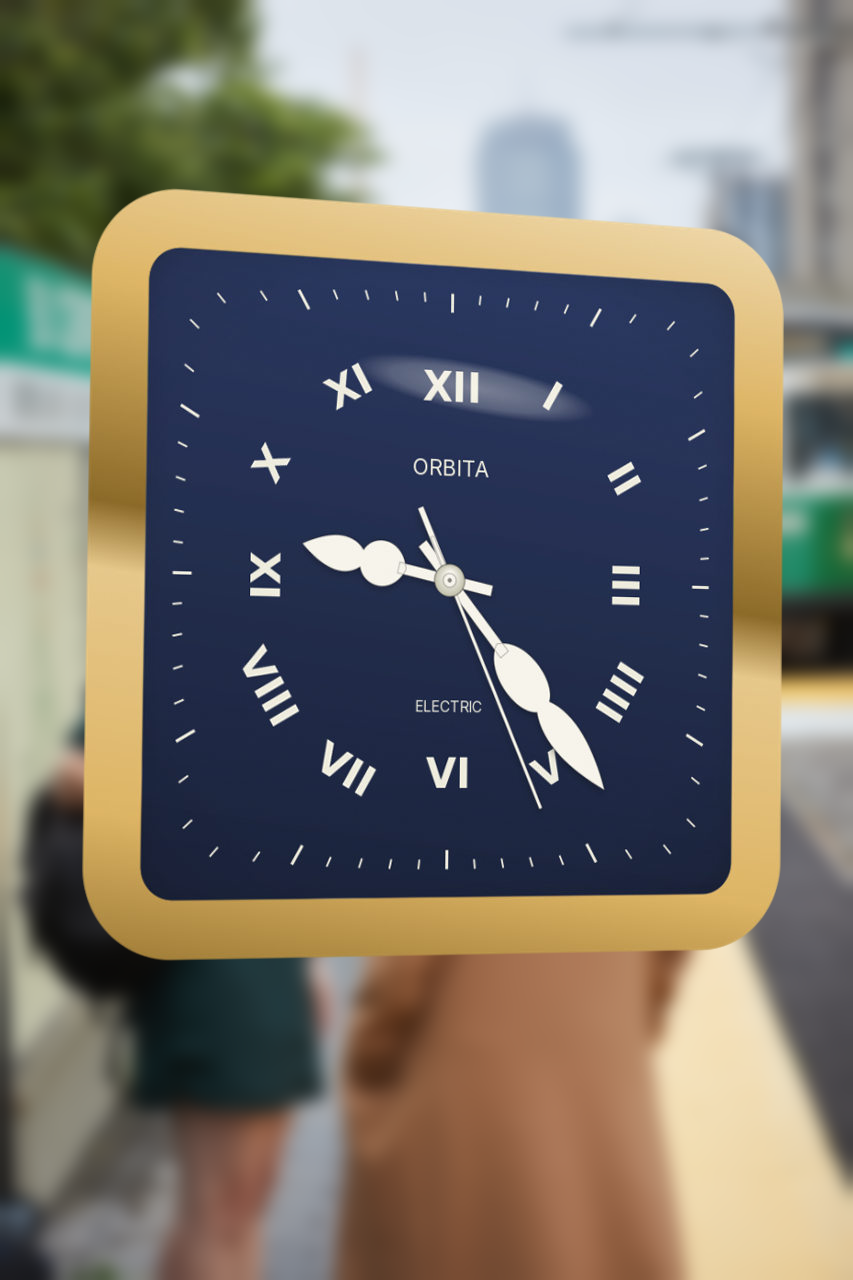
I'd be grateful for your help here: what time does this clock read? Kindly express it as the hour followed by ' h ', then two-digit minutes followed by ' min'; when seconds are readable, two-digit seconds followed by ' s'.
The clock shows 9 h 23 min 26 s
